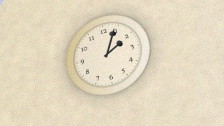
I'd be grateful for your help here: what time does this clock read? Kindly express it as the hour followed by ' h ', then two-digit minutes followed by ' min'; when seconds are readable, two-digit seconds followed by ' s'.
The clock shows 2 h 04 min
